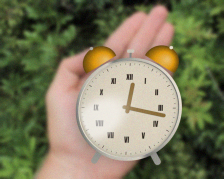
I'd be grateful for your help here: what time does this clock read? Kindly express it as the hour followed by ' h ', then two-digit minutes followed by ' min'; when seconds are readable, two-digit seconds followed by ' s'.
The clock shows 12 h 17 min
